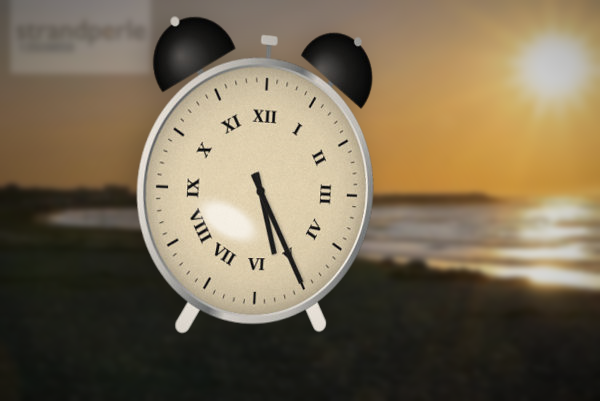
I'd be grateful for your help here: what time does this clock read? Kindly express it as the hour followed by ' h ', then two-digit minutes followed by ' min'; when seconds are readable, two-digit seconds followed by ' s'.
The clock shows 5 h 25 min
